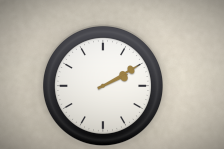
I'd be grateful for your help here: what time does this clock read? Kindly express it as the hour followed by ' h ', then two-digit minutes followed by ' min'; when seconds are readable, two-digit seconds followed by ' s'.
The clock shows 2 h 10 min
